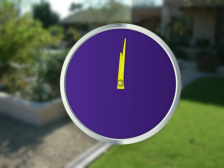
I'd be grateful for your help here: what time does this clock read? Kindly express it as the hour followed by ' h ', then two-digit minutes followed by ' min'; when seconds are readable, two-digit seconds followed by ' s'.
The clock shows 12 h 01 min
